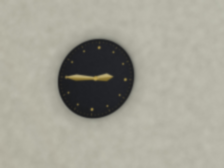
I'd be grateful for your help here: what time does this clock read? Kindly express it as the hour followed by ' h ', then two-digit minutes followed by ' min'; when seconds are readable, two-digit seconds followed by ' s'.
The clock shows 2 h 45 min
